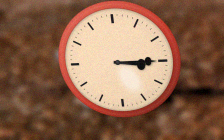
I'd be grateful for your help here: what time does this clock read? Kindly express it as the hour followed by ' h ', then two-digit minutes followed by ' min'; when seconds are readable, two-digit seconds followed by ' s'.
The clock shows 3 h 15 min
